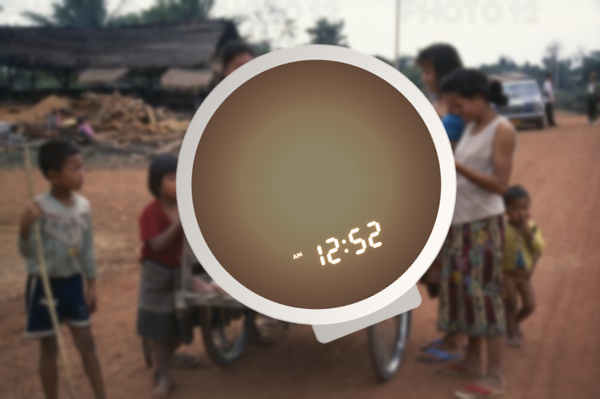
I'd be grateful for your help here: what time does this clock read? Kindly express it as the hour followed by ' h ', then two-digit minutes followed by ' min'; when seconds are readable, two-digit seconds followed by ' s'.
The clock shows 12 h 52 min
